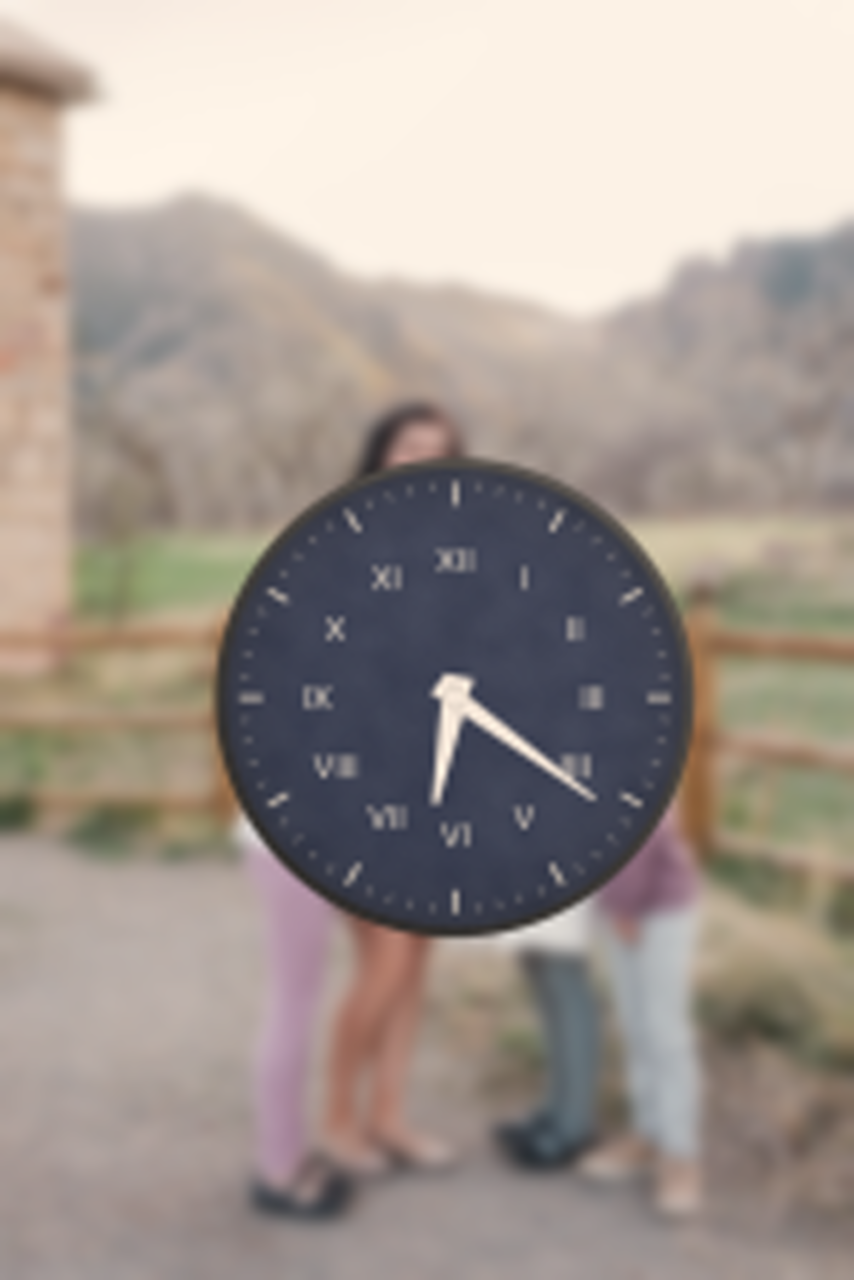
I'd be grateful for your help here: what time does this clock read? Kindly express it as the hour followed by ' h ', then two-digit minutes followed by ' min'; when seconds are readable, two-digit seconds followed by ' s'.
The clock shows 6 h 21 min
